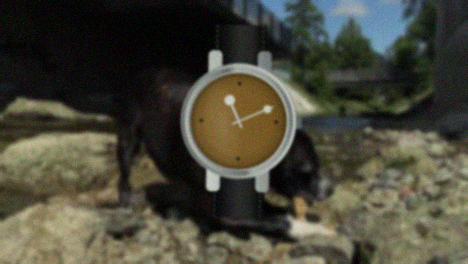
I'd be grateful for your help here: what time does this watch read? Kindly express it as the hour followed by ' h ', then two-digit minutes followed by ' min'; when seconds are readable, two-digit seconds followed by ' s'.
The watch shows 11 h 11 min
